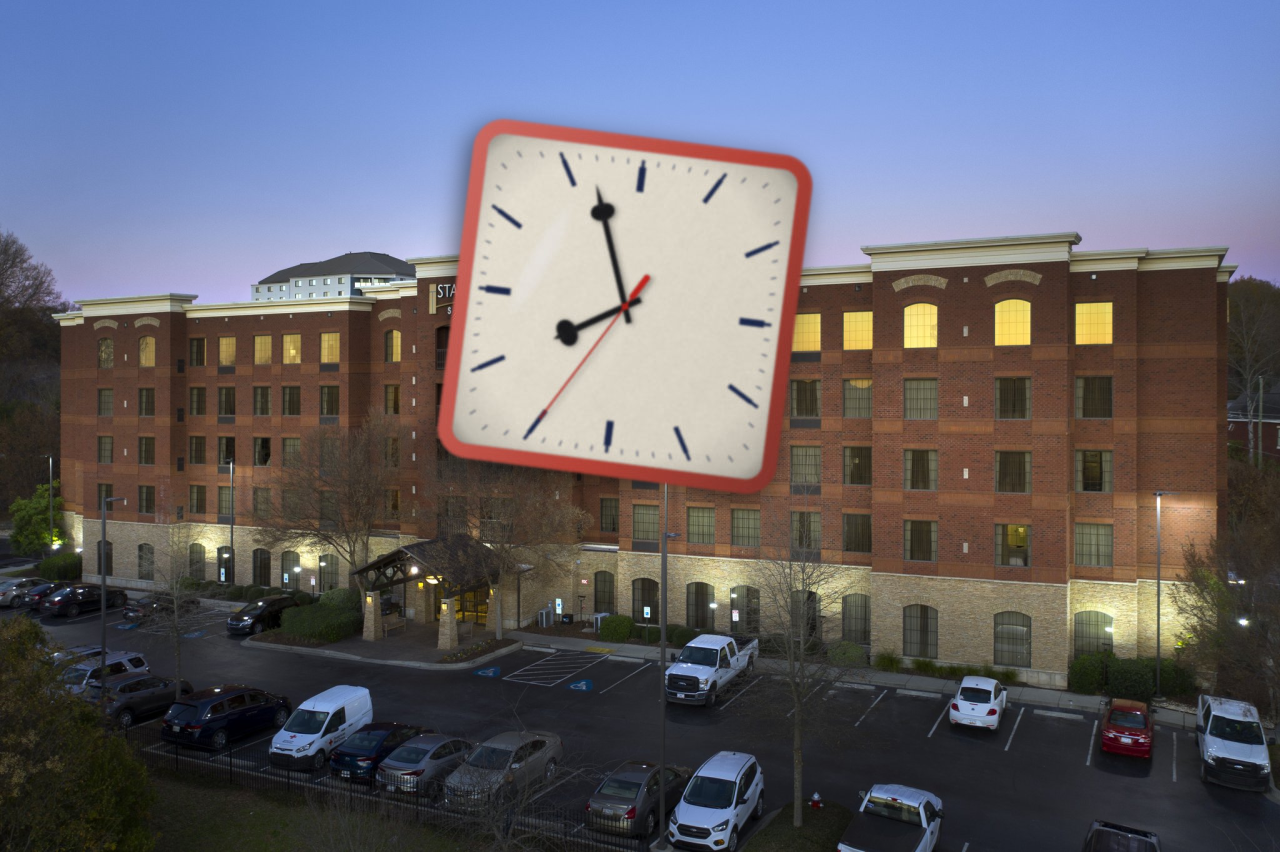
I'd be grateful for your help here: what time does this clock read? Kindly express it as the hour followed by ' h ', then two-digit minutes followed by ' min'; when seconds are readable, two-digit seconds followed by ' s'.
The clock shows 7 h 56 min 35 s
